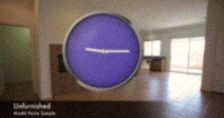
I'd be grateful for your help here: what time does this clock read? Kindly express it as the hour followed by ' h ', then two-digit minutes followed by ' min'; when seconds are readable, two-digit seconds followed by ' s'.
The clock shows 9 h 15 min
